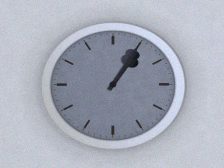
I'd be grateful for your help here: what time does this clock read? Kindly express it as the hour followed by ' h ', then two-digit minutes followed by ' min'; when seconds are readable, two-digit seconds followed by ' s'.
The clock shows 1 h 05 min
